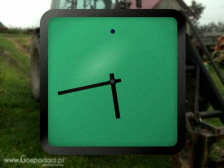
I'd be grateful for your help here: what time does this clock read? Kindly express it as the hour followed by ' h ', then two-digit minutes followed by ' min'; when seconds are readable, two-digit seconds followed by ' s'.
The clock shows 5 h 43 min
